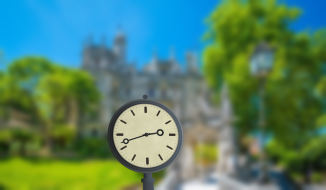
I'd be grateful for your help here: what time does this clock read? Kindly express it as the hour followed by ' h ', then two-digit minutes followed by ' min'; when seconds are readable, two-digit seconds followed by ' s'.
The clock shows 2 h 42 min
